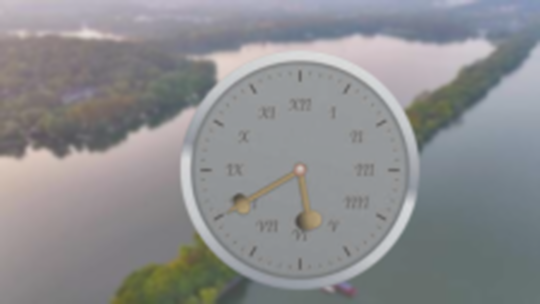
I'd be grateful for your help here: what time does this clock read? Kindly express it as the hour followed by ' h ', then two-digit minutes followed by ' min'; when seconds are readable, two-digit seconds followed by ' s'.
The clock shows 5 h 40 min
